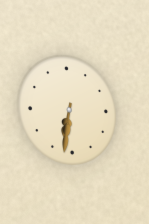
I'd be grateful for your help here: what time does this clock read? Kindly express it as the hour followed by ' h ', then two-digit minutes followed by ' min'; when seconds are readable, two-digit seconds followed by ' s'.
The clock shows 6 h 32 min
